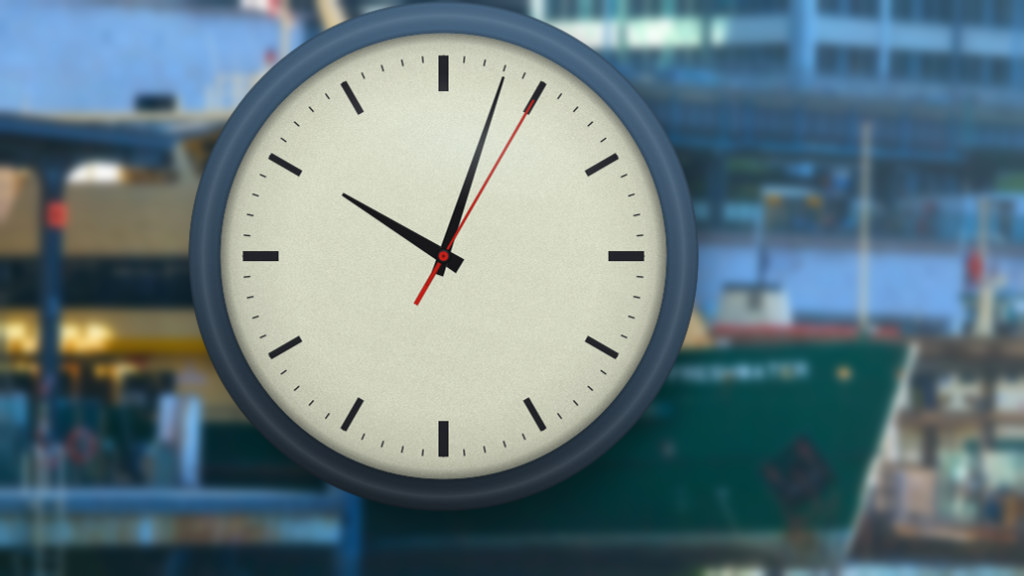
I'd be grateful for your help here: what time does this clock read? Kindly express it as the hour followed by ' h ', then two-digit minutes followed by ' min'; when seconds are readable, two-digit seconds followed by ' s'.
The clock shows 10 h 03 min 05 s
